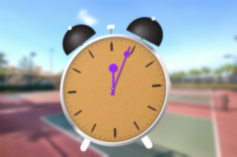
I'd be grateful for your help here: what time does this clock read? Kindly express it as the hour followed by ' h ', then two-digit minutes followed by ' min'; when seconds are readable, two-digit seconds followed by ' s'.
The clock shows 12 h 04 min
